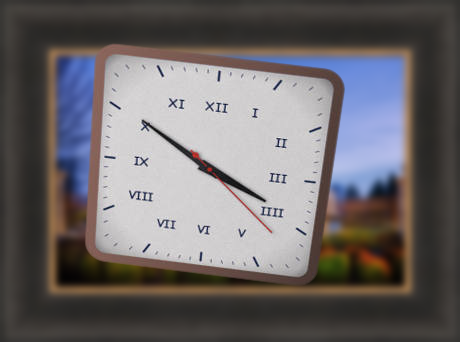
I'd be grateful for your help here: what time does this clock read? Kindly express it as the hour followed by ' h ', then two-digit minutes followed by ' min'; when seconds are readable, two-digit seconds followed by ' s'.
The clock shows 3 h 50 min 22 s
